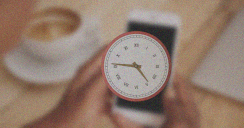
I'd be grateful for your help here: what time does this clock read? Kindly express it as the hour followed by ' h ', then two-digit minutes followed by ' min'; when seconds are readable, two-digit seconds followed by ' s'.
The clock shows 4 h 46 min
